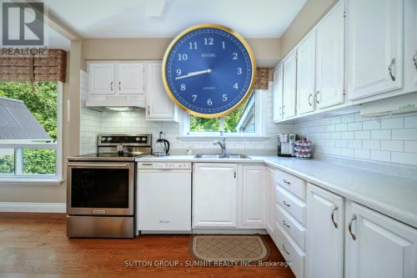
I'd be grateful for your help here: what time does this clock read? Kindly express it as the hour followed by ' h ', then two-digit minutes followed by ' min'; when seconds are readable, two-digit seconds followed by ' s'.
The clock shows 8 h 43 min
